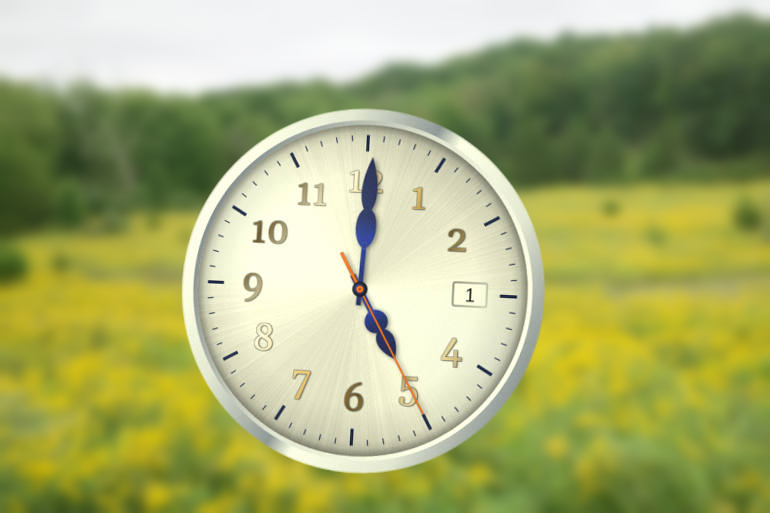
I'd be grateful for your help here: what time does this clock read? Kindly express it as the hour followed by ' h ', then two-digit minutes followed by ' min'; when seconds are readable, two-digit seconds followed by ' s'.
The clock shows 5 h 00 min 25 s
